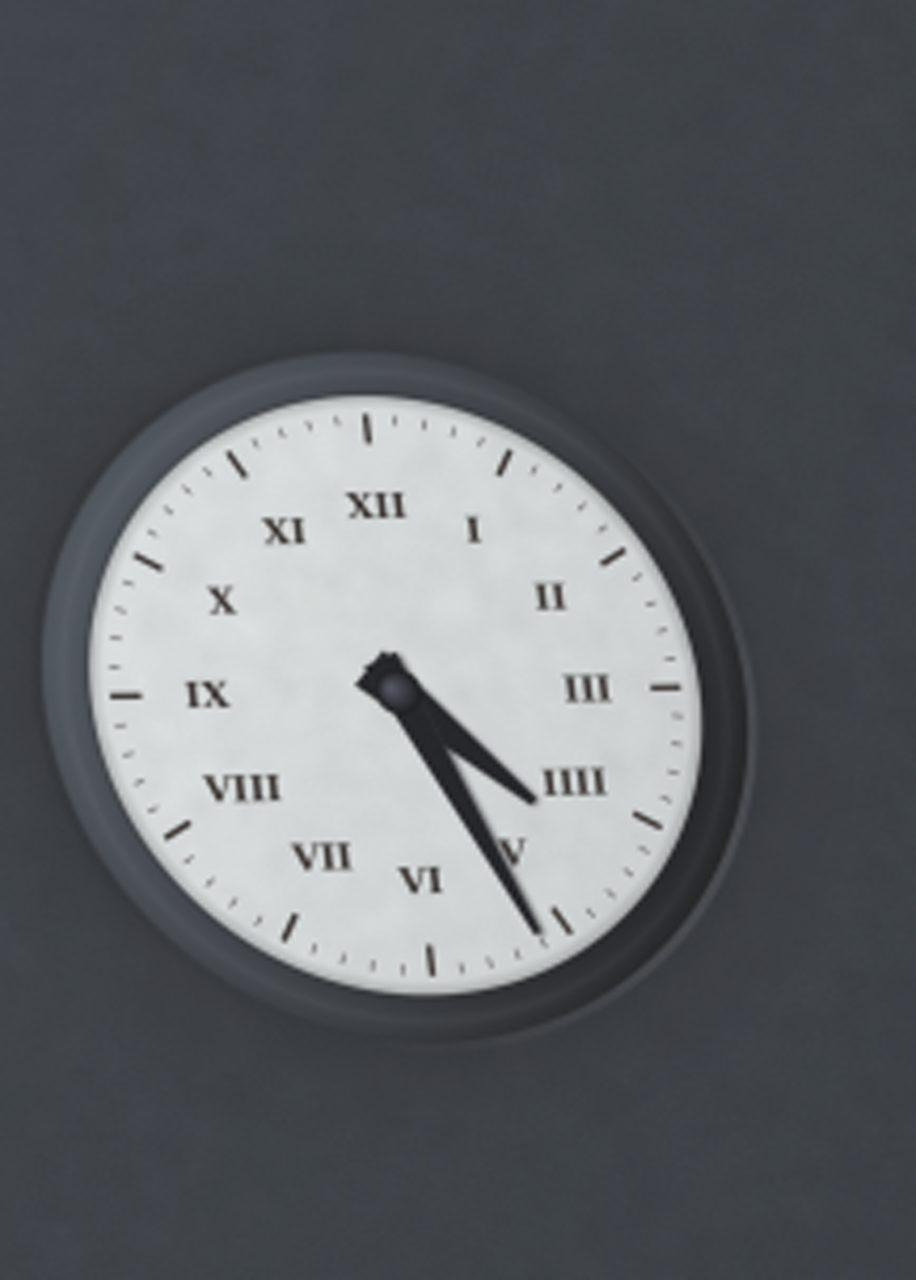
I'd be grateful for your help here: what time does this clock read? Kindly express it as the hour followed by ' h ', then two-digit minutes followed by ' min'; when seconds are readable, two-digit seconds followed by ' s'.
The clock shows 4 h 26 min
